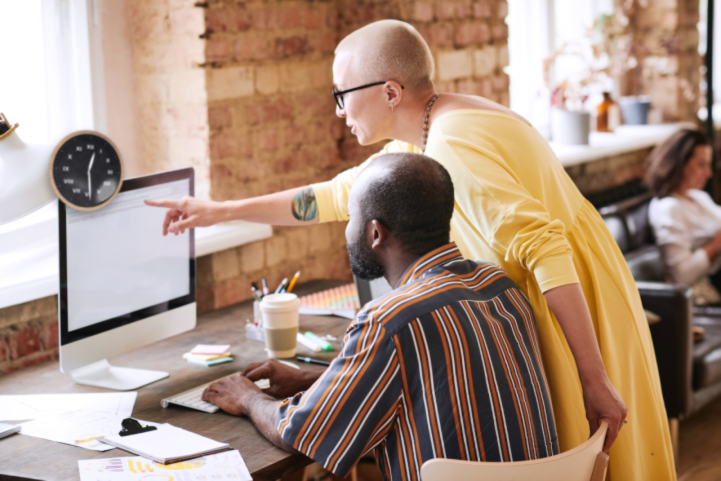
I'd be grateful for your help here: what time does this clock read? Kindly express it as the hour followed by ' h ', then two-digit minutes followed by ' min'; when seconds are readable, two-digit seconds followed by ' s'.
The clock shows 12 h 29 min
